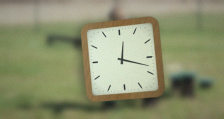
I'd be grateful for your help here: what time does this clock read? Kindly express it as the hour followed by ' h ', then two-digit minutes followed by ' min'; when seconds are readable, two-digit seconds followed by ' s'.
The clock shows 12 h 18 min
